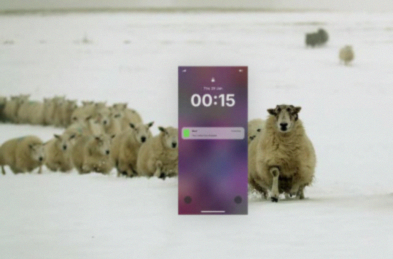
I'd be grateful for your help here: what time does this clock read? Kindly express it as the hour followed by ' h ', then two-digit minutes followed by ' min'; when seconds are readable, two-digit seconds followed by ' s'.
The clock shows 0 h 15 min
